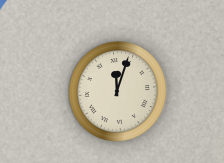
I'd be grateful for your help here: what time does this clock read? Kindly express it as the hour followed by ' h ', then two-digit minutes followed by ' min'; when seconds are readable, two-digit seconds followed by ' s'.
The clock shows 12 h 04 min
